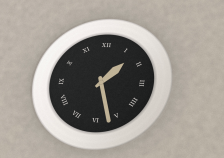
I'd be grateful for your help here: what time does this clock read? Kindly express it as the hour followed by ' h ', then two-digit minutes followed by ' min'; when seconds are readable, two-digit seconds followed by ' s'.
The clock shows 1 h 27 min
